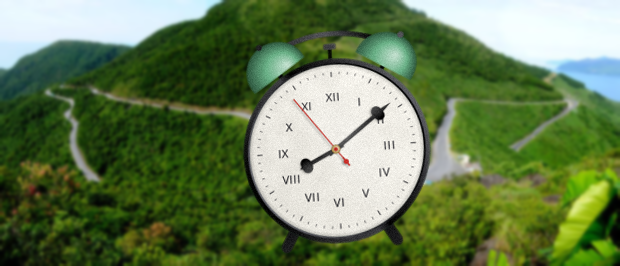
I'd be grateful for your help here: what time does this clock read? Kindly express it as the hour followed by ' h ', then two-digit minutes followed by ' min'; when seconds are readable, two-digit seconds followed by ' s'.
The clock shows 8 h 08 min 54 s
